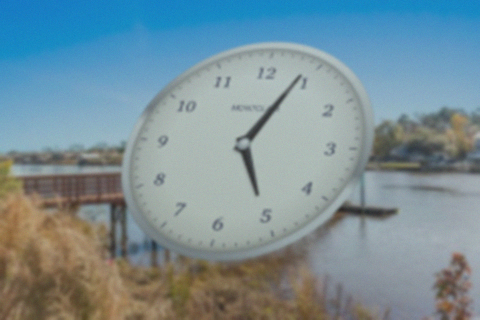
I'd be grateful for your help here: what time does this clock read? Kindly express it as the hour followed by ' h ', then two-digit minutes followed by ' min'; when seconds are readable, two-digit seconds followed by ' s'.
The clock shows 5 h 04 min
